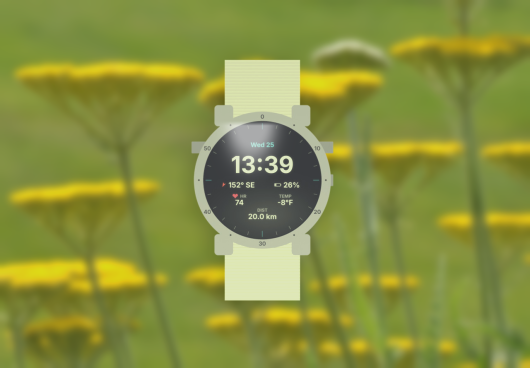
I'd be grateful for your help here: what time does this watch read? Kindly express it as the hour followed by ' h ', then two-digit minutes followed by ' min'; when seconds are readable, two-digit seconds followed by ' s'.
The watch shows 13 h 39 min
